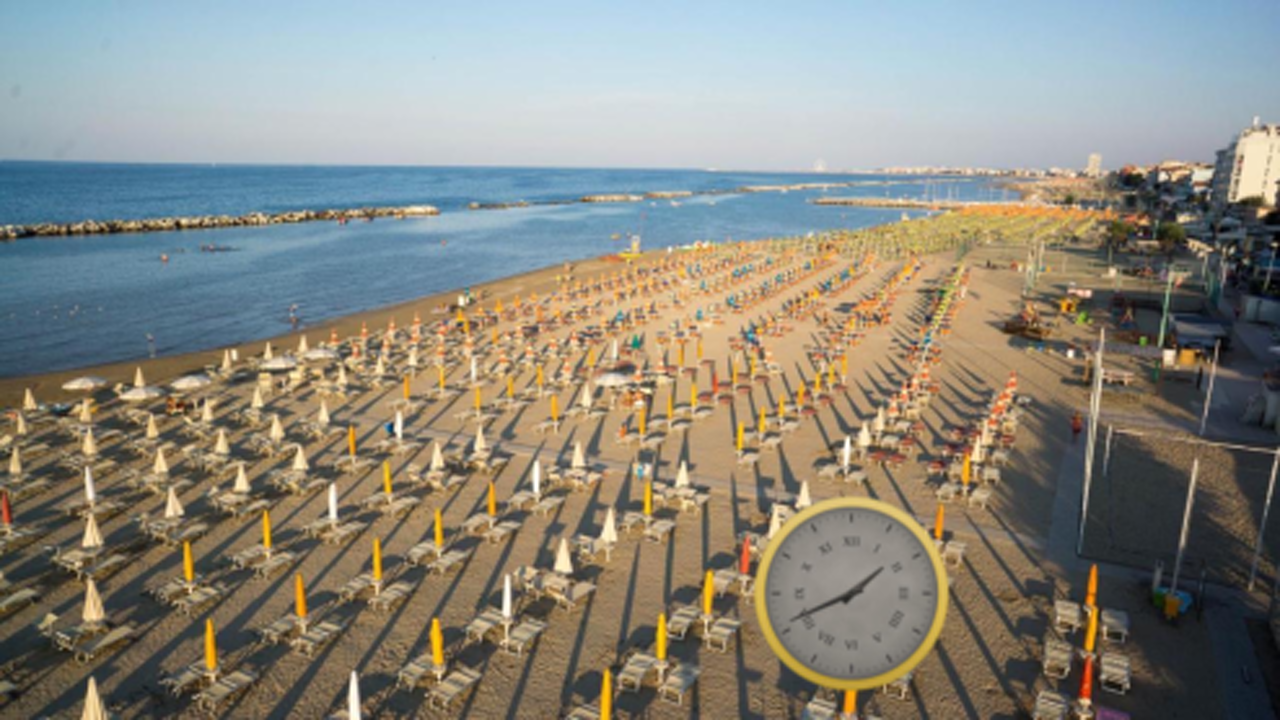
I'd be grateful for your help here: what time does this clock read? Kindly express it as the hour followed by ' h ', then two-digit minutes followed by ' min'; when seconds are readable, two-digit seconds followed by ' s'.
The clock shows 1 h 41 min
